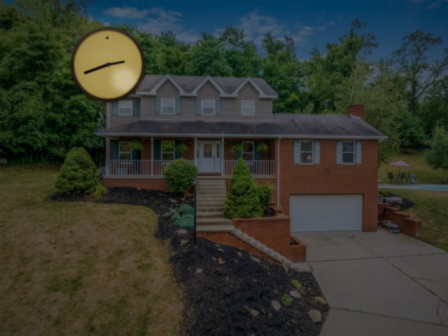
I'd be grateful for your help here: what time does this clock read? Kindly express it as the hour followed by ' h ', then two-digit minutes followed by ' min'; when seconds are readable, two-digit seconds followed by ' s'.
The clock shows 2 h 42 min
